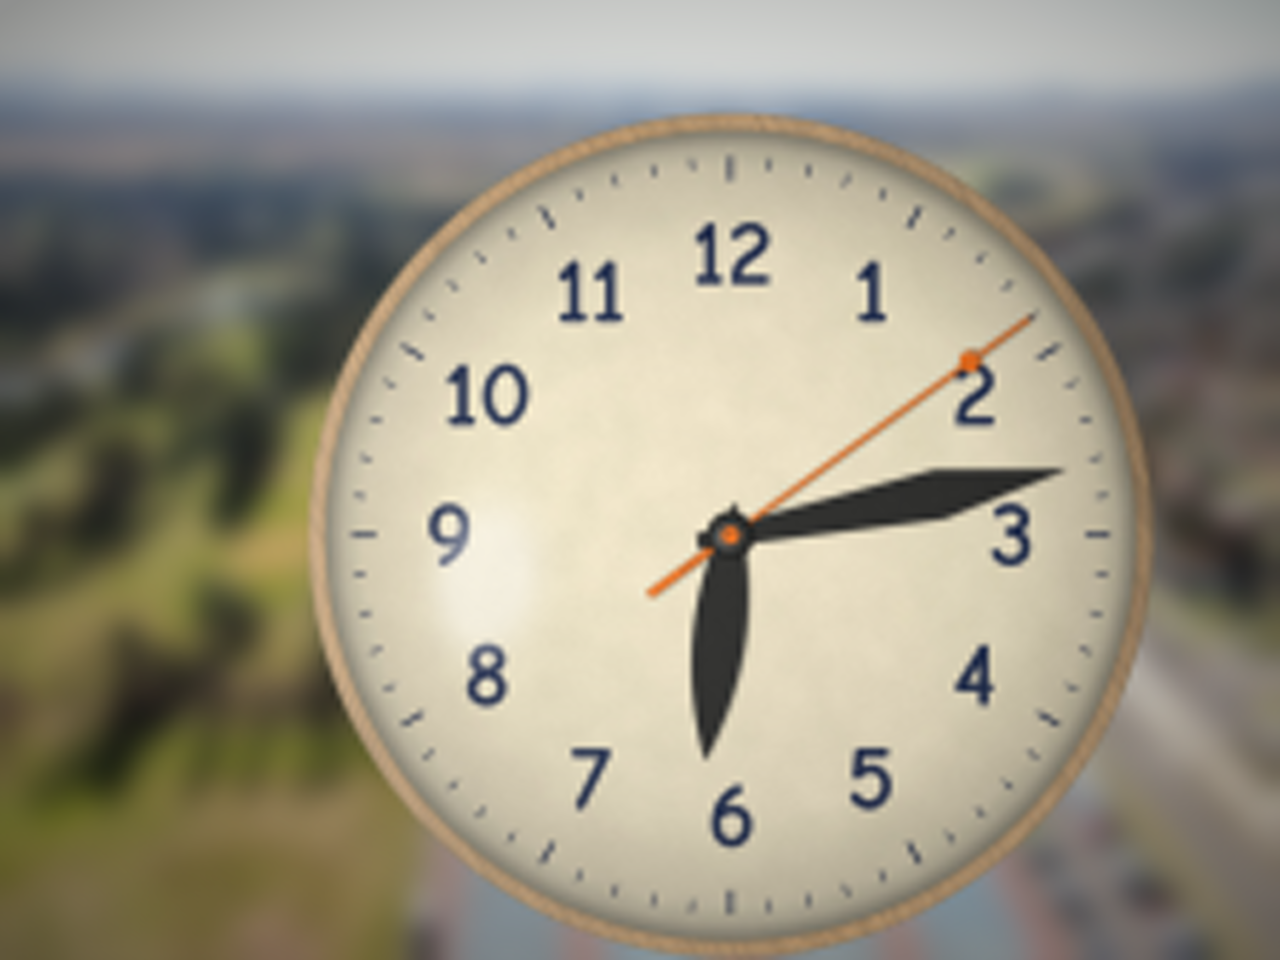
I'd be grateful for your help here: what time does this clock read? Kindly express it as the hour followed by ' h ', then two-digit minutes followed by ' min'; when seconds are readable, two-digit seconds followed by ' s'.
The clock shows 6 h 13 min 09 s
